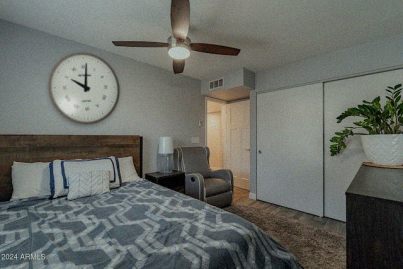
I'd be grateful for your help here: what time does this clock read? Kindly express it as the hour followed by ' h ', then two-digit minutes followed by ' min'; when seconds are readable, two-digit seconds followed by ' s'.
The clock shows 10 h 01 min
